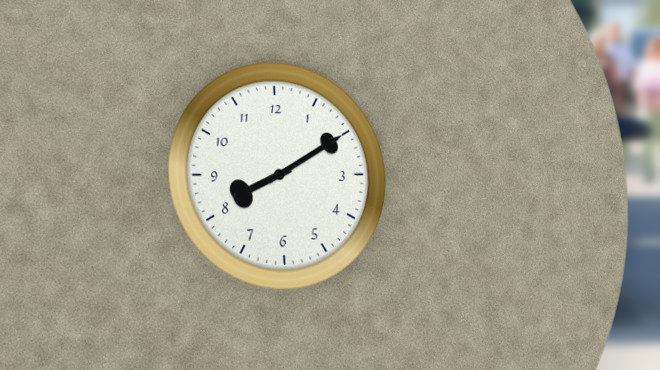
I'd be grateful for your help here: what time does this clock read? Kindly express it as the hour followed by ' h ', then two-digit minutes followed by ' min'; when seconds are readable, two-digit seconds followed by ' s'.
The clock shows 8 h 10 min
